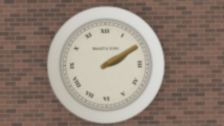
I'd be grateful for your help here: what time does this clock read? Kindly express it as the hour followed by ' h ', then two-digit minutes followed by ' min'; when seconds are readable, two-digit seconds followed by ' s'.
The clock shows 2 h 10 min
